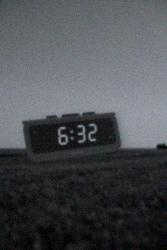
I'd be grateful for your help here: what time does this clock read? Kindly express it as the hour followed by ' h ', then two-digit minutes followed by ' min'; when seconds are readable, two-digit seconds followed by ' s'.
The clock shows 6 h 32 min
